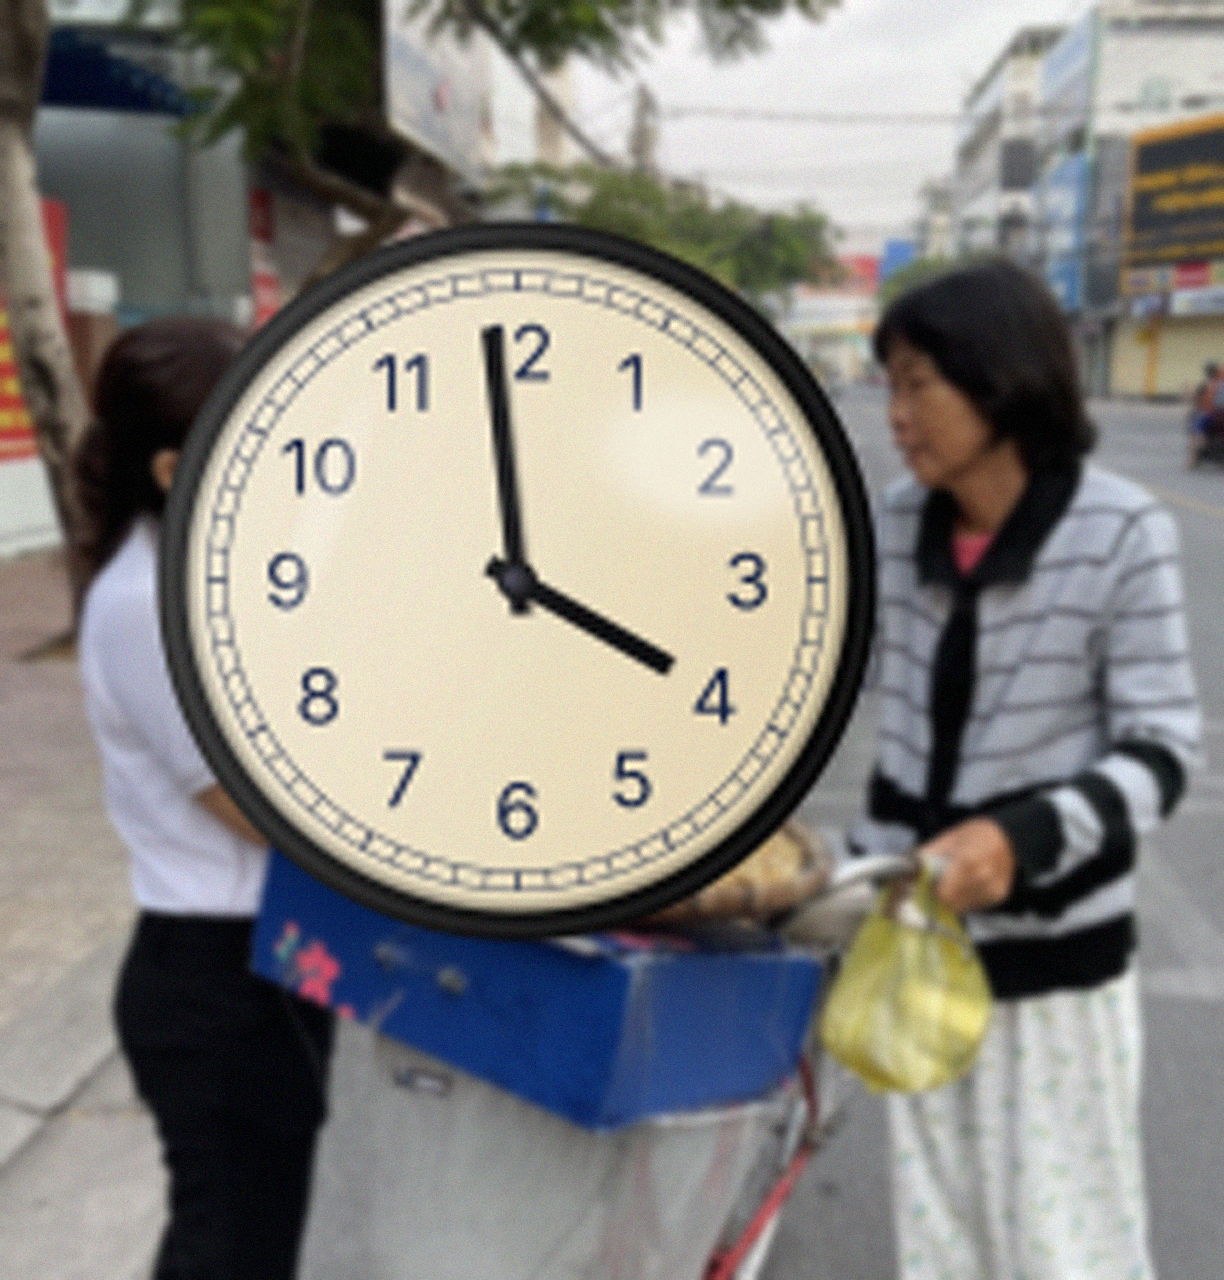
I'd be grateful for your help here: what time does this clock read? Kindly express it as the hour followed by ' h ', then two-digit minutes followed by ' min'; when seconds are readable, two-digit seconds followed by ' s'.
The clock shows 3 h 59 min
